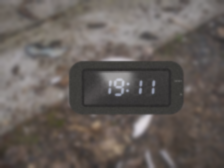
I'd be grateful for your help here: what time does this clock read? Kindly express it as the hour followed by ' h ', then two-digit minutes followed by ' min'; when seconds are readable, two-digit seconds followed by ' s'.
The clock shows 19 h 11 min
